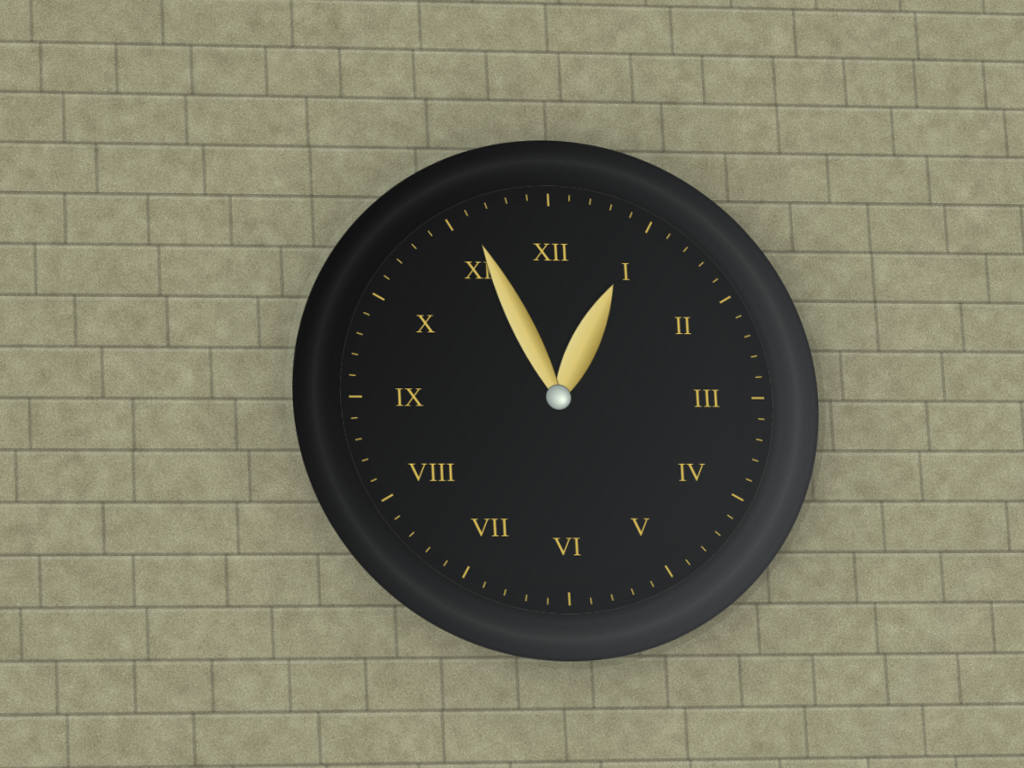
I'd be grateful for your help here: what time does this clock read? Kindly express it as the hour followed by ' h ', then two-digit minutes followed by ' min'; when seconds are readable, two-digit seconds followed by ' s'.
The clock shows 12 h 56 min
